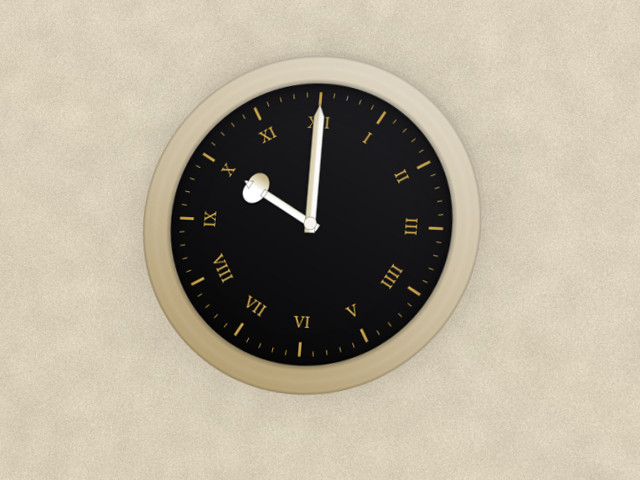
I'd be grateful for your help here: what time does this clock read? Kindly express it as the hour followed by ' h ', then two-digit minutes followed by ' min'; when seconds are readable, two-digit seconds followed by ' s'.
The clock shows 10 h 00 min
